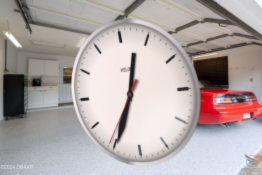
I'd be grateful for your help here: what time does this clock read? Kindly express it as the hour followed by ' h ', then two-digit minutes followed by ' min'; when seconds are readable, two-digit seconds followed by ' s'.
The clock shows 12 h 34 min 36 s
